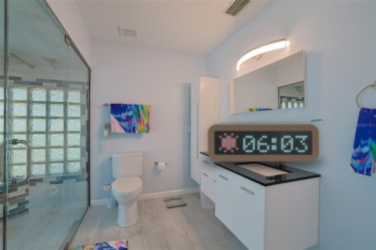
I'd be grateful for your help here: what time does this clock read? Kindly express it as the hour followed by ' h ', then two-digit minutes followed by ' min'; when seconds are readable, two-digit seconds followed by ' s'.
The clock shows 6 h 03 min
